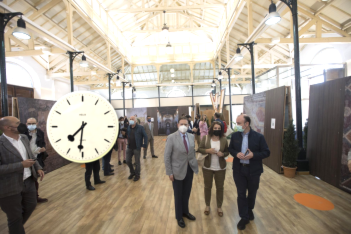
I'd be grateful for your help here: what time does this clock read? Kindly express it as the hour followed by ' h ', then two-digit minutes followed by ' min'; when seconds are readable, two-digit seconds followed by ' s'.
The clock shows 7 h 31 min
